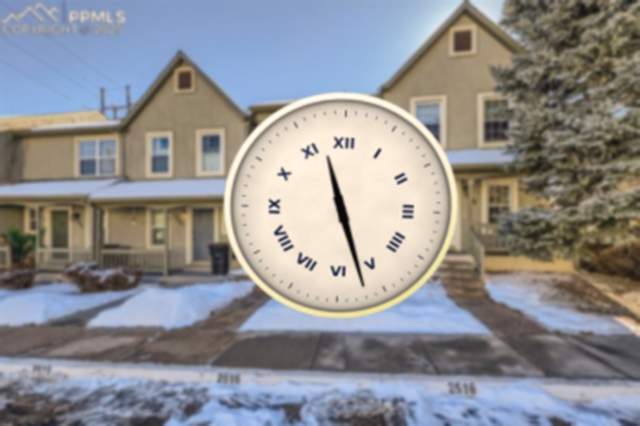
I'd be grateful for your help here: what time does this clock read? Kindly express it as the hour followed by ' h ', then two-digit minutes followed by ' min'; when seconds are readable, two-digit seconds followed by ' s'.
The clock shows 11 h 27 min
